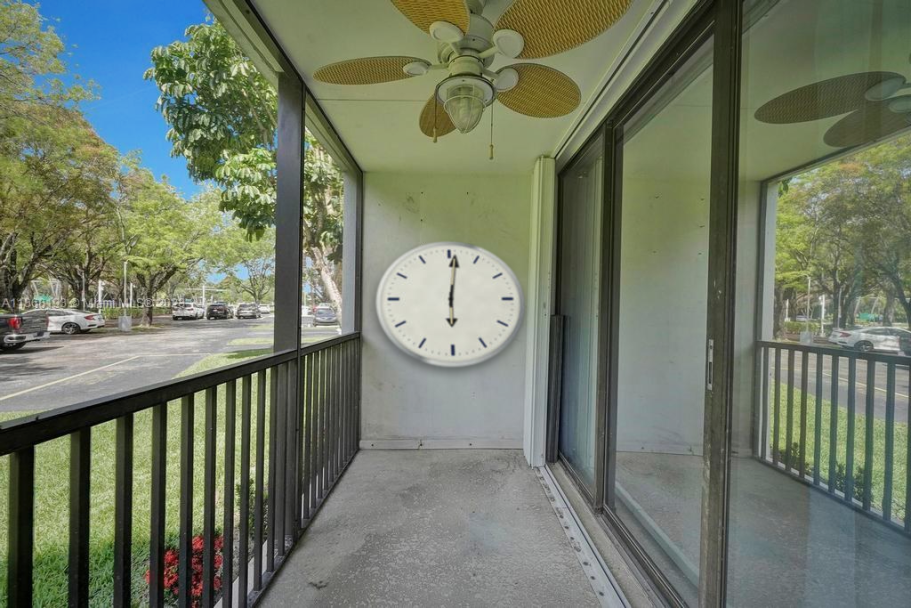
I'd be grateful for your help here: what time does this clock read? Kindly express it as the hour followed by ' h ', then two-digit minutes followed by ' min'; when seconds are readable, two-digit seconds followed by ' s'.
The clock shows 6 h 01 min
